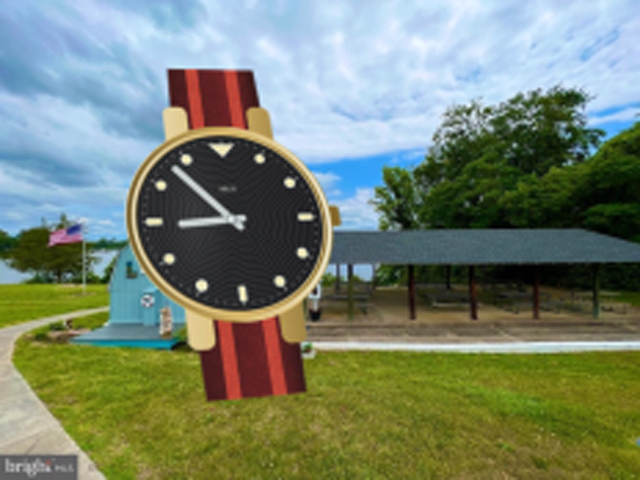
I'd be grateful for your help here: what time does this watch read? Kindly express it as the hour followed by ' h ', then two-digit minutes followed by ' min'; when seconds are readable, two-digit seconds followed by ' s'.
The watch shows 8 h 53 min
